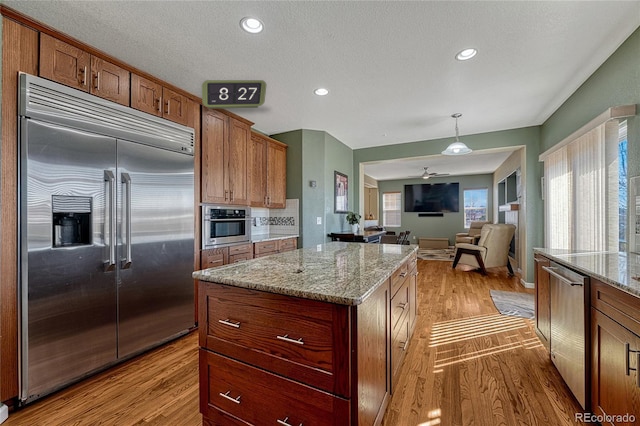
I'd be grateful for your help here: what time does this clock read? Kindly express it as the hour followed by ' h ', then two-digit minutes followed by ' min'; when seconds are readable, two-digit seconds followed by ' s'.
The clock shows 8 h 27 min
